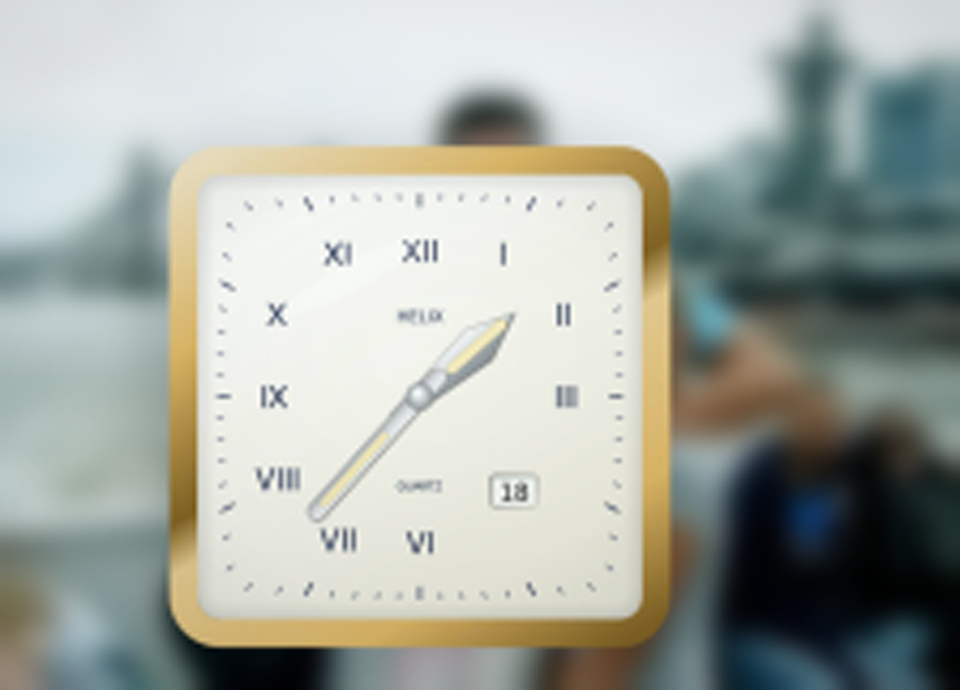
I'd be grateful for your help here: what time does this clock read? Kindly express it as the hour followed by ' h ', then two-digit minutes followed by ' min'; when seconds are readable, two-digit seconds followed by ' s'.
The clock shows 1 h 37 min
